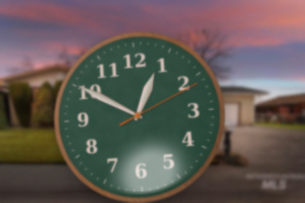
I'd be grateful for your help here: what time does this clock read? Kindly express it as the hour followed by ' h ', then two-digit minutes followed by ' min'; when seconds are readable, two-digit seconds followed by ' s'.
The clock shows 12 h 50 min 11 s
